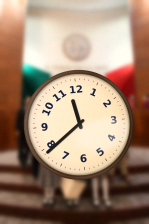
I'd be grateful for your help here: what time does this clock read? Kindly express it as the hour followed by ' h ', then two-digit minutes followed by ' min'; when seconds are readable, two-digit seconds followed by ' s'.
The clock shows 11 h 39 min
